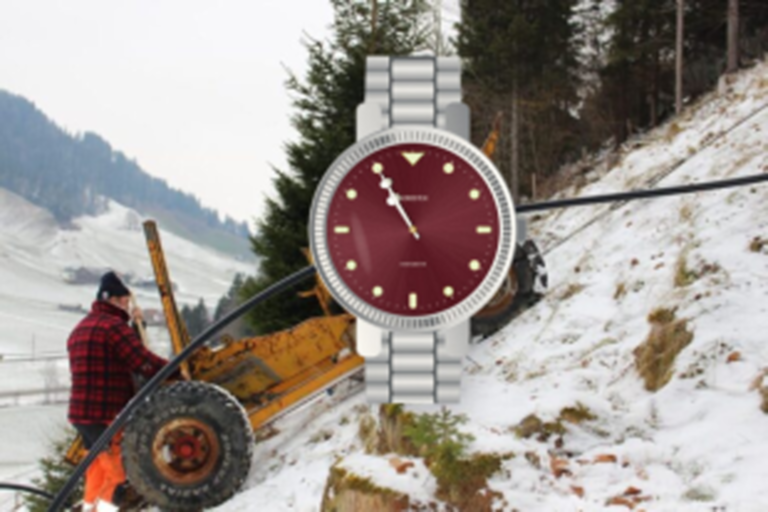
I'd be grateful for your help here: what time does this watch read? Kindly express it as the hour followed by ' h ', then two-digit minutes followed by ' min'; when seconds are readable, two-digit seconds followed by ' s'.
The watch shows 10 h 55 min
